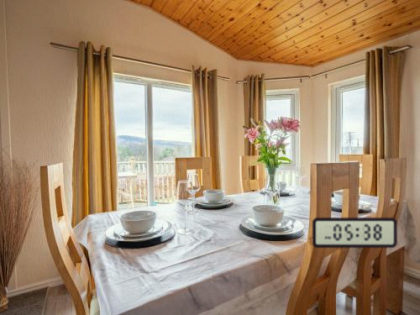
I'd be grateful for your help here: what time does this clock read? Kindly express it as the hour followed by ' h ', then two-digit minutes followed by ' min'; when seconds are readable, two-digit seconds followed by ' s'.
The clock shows 5 h 38 min
